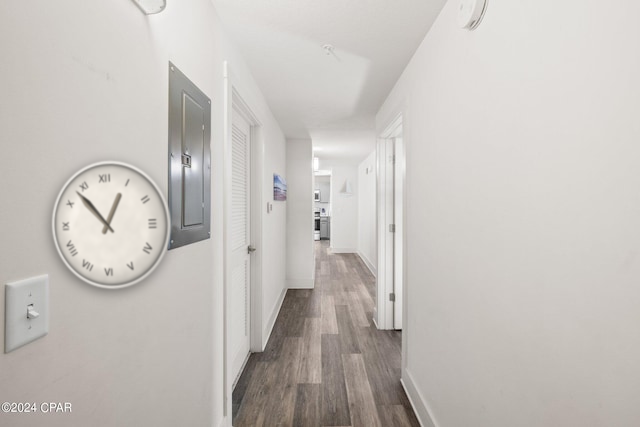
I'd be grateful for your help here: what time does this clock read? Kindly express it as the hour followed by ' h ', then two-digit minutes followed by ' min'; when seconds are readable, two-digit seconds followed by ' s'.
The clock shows 12 h 53 min
